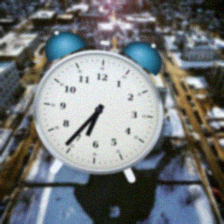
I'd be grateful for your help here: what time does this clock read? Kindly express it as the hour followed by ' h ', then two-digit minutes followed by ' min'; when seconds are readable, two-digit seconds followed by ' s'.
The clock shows 6 h 36 min
